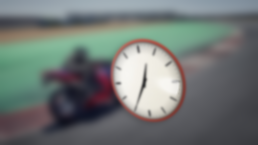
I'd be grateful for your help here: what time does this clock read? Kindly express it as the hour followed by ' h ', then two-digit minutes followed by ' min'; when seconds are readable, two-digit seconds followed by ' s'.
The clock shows 12 h 35 min
